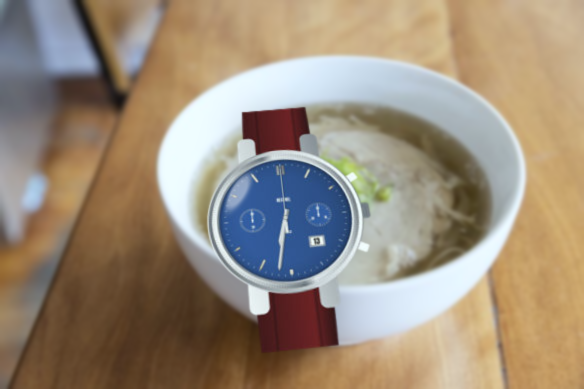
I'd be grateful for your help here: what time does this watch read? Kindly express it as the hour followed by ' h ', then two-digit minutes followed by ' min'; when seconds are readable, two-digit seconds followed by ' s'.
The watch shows 6 h 32 min
